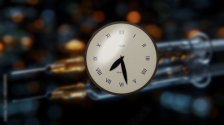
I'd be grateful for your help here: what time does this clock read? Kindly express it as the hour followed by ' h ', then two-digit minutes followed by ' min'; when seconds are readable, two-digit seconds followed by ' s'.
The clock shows 7 h 28 min
